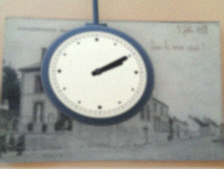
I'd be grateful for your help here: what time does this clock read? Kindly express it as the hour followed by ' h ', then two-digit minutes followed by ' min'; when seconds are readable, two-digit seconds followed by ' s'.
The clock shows 2 h 10 min
